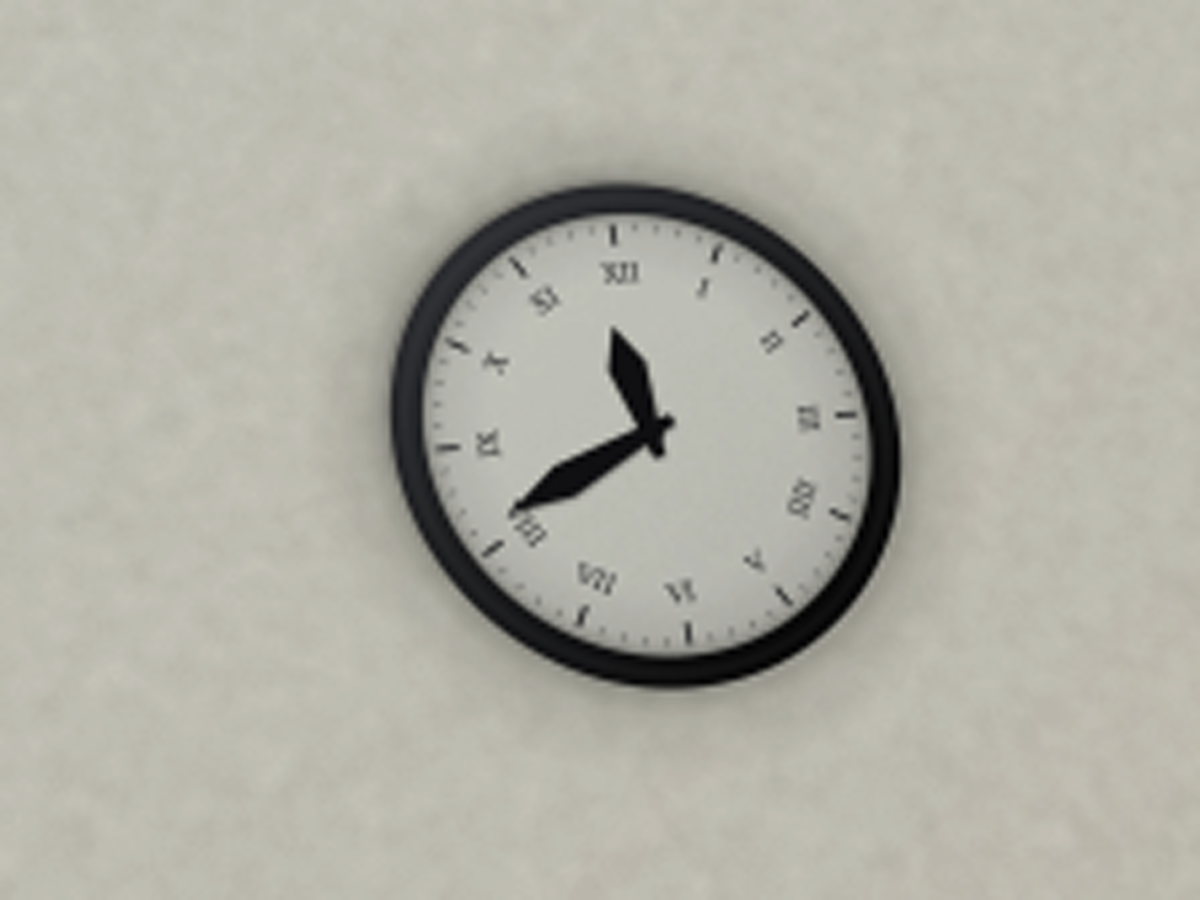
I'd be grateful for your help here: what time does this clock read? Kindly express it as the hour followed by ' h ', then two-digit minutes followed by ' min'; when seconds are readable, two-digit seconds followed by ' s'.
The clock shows 11 h 41 min
